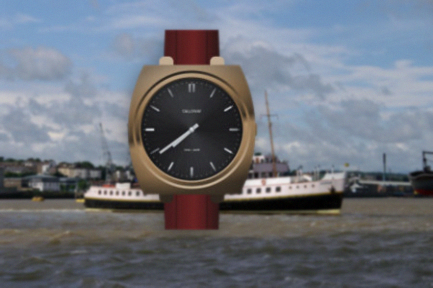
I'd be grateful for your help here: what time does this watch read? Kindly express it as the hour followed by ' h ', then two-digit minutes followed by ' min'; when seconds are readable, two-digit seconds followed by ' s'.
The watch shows 7 h 39 min
